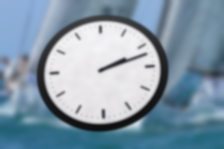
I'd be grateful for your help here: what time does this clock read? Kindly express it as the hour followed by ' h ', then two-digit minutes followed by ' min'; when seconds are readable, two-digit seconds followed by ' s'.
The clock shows 2 h 12 min
